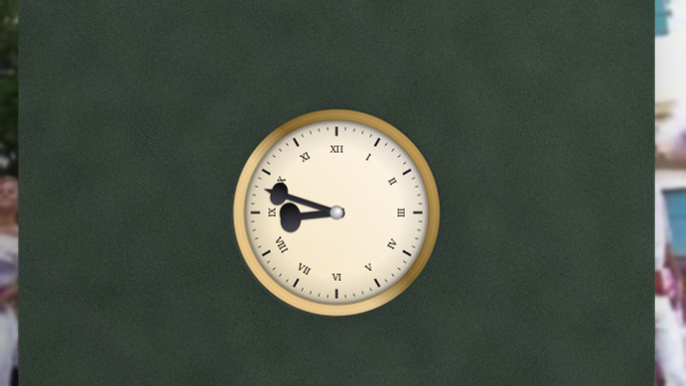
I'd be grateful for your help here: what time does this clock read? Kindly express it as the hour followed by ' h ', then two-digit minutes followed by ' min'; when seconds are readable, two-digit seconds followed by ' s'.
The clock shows 8 h 48 min
